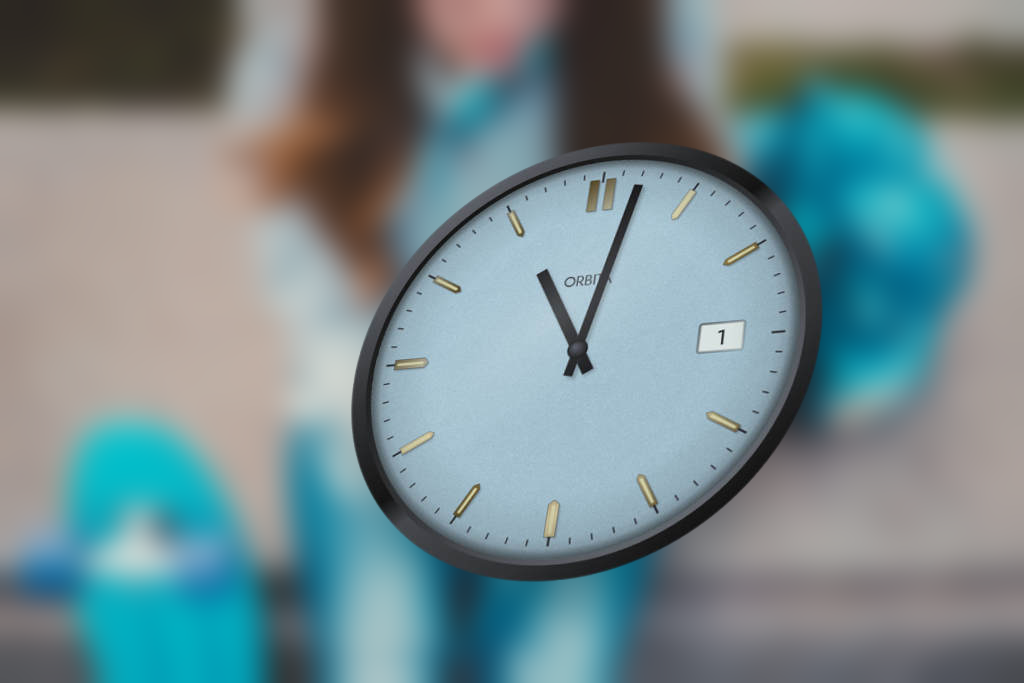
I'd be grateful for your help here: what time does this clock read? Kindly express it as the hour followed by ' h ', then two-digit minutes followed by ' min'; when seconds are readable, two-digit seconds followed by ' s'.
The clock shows 11 h 02 min
